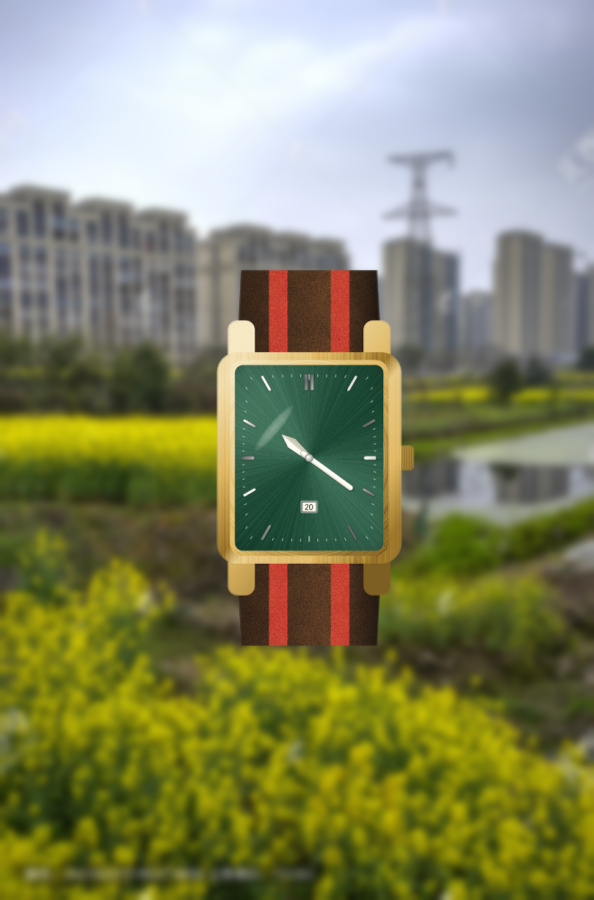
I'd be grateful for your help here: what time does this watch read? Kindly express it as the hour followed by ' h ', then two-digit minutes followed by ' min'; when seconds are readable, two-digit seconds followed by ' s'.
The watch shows 10 h 21 min
